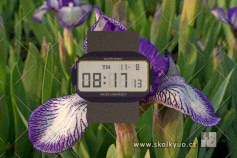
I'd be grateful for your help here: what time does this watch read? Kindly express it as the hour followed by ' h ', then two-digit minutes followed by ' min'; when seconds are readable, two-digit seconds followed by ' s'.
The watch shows 8 h 17 min 13 s
